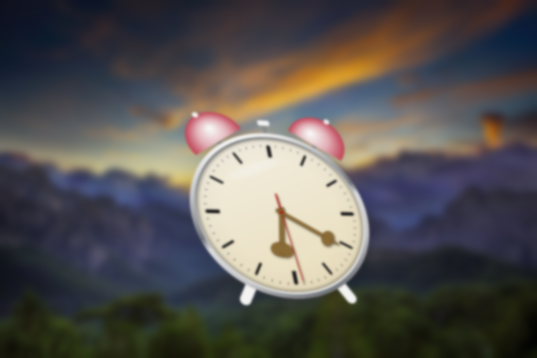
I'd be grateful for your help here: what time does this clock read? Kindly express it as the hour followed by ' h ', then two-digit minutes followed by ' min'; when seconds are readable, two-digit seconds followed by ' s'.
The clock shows 6 h 20 min 29 s
